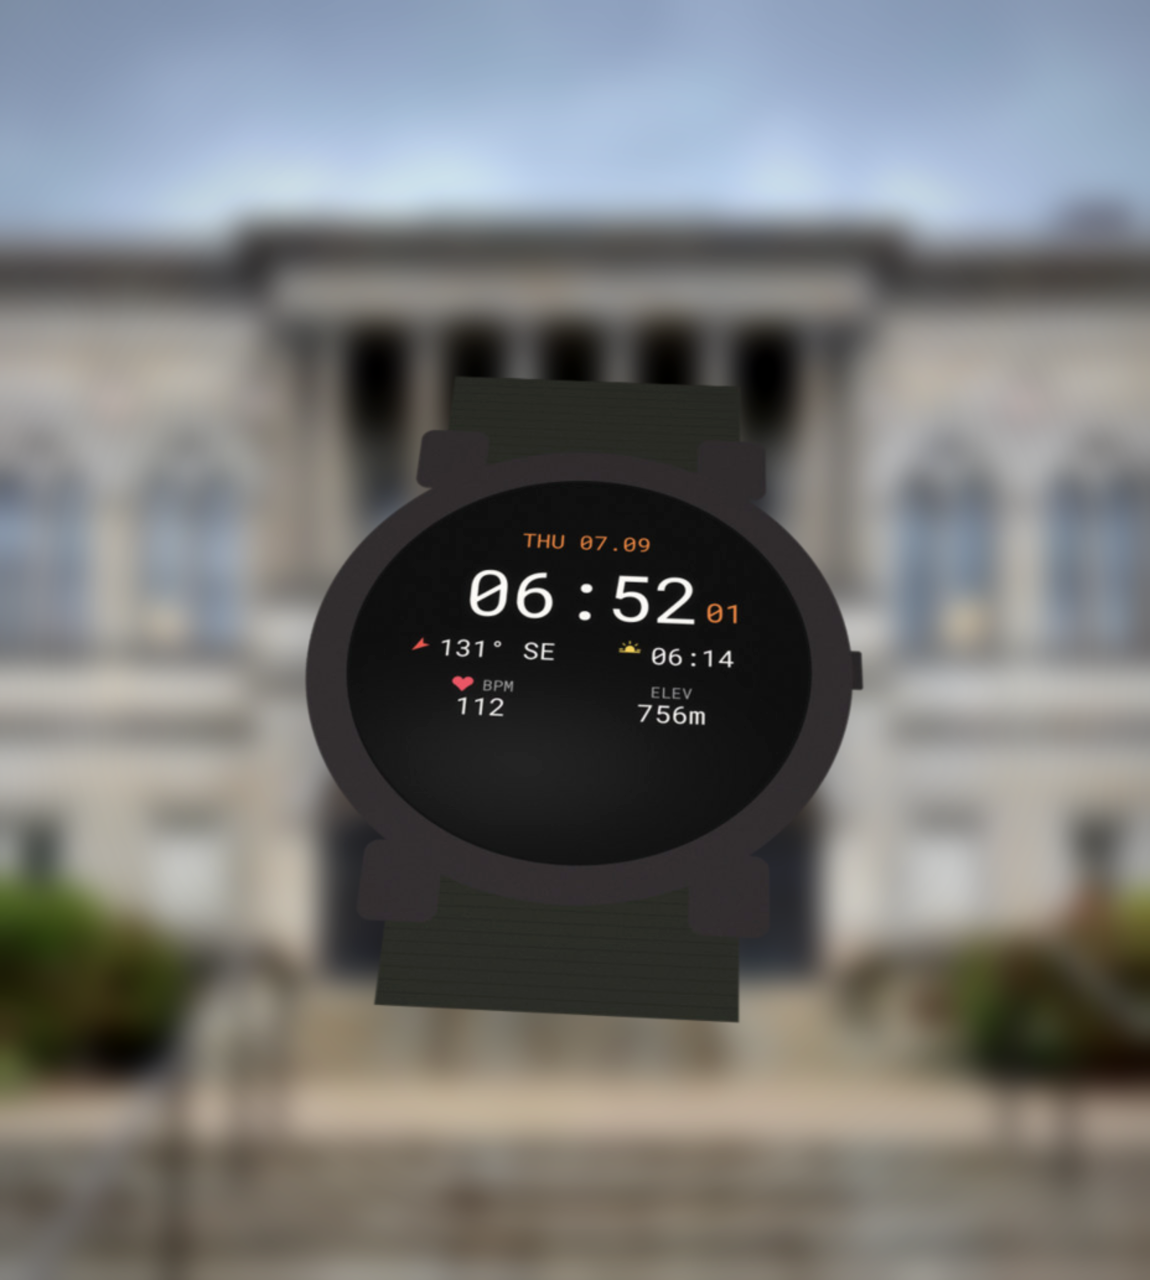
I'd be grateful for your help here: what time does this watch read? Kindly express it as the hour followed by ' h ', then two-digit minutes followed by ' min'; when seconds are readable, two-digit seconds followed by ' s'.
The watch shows 6 h 52 min 01 s
